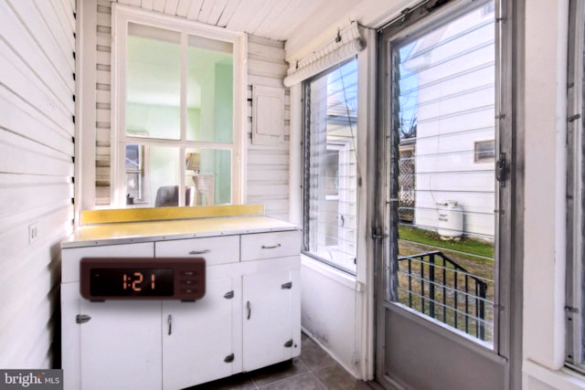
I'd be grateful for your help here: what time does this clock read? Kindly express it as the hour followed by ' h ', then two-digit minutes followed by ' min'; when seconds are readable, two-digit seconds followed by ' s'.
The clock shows 1 h 21 min
